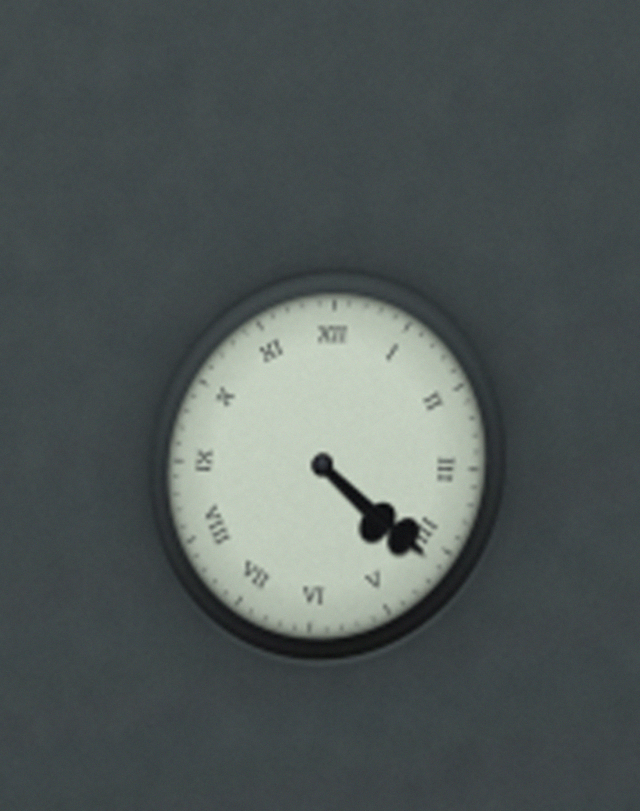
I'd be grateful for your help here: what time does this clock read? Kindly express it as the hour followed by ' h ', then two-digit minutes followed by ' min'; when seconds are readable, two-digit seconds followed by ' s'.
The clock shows 4 h 21 min
